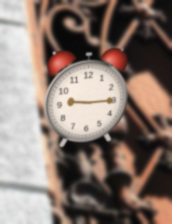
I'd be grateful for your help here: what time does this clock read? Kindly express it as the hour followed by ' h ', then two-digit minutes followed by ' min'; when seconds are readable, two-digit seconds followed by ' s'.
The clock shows 9 h 15 min
